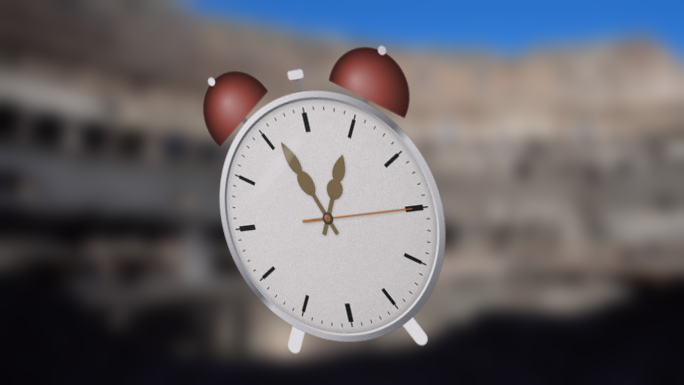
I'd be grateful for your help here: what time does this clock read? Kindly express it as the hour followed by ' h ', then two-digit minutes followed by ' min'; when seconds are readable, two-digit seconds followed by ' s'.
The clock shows 12 h 56 min 15 s
